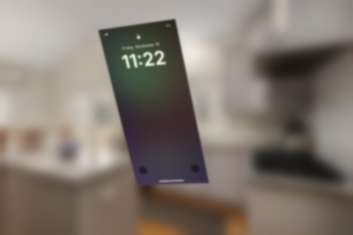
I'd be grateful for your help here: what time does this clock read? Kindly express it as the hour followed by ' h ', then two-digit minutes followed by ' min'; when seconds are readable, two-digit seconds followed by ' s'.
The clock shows 11 h 22 min
